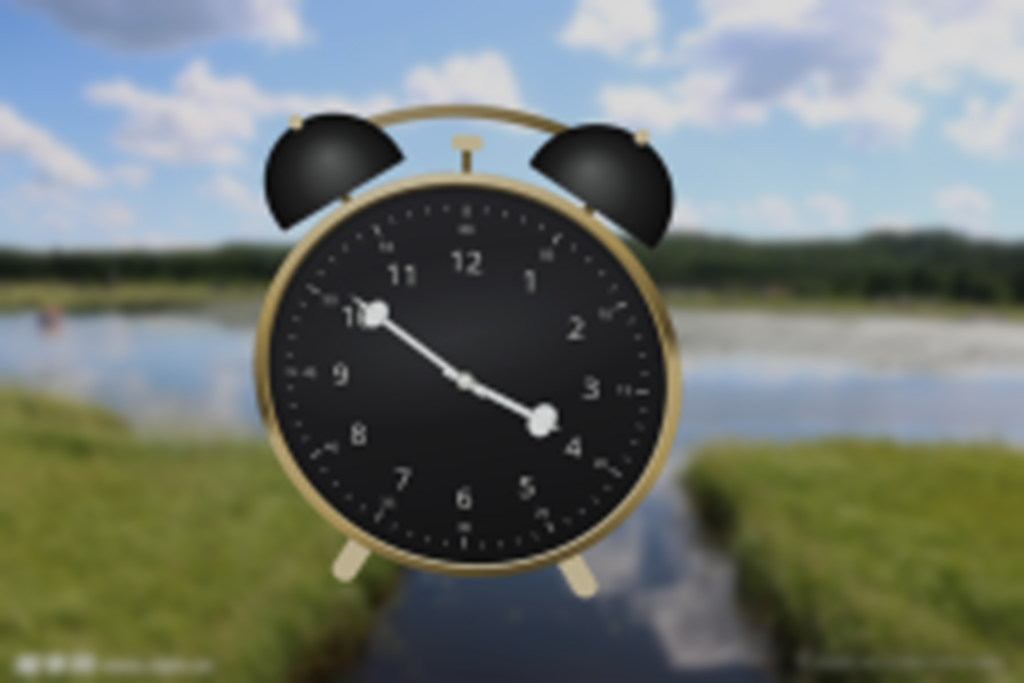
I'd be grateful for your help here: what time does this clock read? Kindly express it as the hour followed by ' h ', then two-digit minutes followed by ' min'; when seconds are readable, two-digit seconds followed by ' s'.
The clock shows 3 h 51 min
